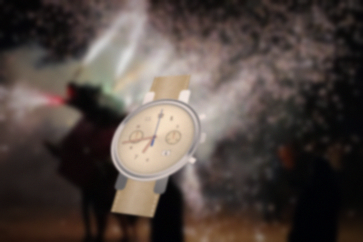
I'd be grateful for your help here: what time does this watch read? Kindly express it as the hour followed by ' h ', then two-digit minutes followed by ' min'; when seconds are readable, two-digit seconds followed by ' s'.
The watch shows 6 h 43 min
